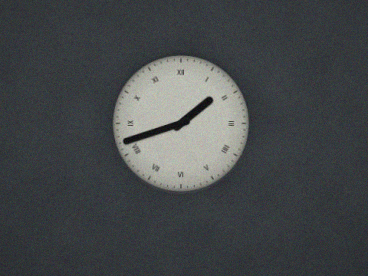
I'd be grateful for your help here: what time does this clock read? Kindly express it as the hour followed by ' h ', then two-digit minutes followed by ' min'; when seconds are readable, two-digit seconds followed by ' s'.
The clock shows 1 h 42 min
